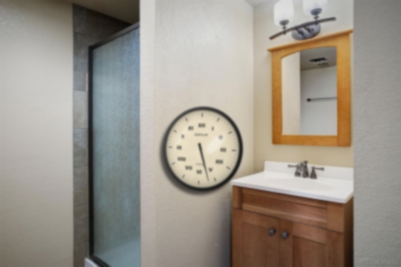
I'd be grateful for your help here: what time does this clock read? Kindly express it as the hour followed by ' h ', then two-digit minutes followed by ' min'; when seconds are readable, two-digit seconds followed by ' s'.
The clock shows 5 h 27 min
